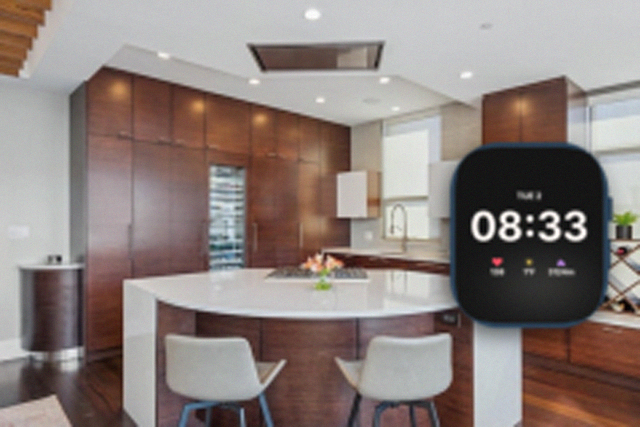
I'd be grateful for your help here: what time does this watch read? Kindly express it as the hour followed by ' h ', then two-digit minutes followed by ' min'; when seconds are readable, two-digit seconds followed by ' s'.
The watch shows 8 h 33 min
